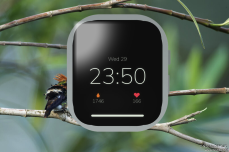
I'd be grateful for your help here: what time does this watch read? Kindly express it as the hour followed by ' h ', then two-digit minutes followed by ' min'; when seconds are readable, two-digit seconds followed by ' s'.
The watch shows 23 h 50 min
